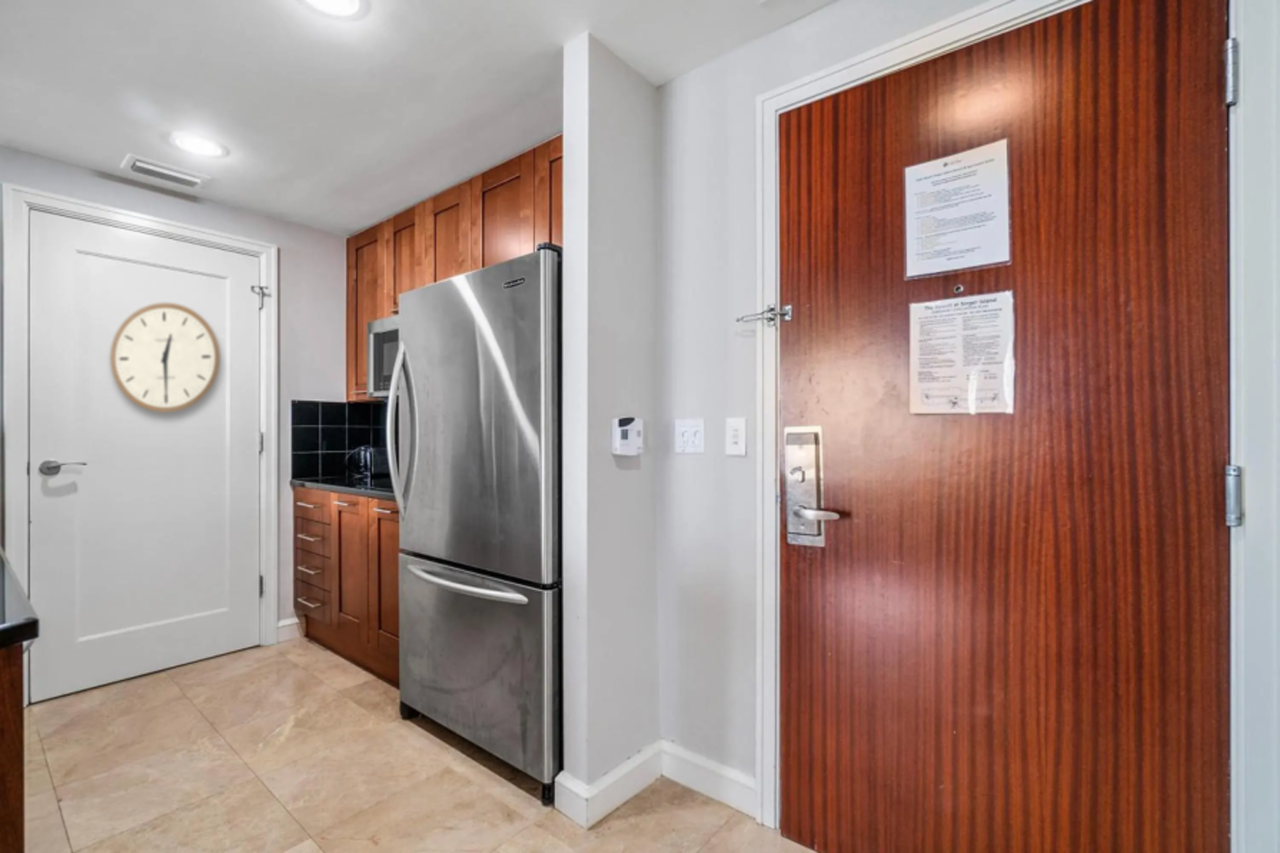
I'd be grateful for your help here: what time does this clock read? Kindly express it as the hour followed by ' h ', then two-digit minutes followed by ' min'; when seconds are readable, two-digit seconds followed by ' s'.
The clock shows 12 h 30 min
